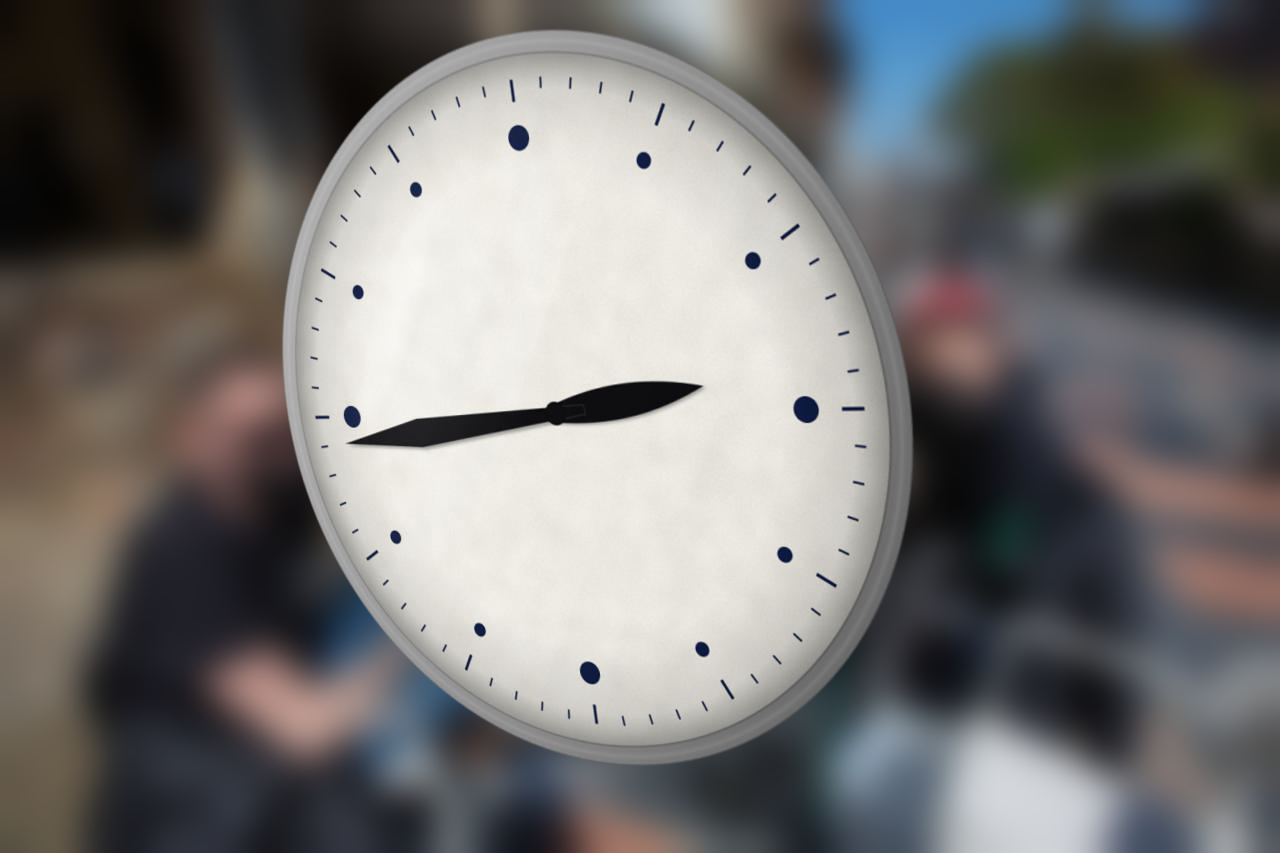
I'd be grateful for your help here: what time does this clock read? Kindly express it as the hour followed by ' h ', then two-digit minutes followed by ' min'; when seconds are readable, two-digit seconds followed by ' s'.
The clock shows 2 h 44 min
